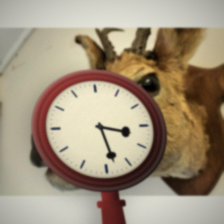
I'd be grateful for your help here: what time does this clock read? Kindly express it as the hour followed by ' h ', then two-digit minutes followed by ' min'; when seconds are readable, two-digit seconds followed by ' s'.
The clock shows 3 h 28 min
